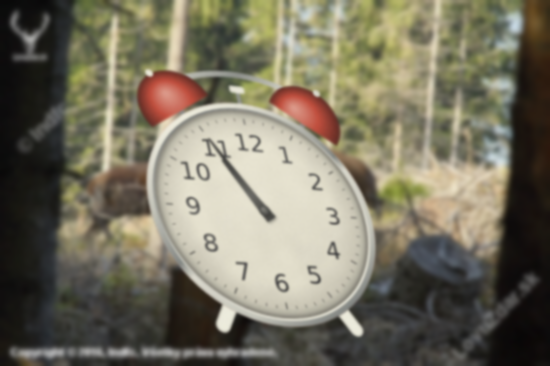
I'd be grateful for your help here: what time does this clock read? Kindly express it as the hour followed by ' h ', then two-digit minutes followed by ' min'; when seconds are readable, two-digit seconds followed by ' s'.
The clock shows 10 h 55 min
